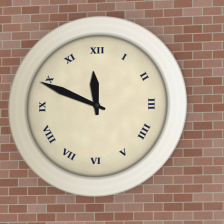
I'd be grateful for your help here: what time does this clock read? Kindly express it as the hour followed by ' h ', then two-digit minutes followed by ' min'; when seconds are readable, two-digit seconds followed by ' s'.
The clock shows 11 h 49 min
